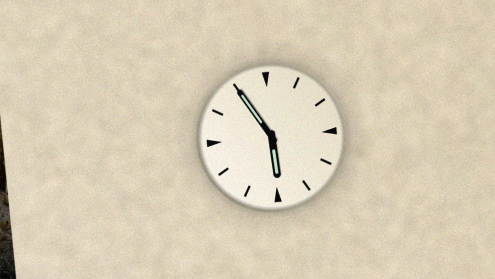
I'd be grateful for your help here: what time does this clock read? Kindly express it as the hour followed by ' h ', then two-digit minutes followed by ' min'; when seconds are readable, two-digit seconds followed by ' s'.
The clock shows 5 h 55 min
